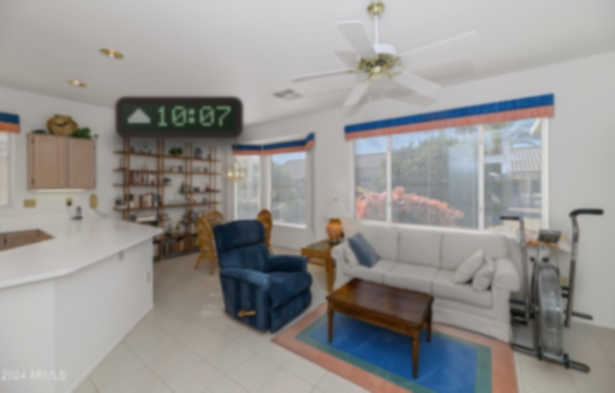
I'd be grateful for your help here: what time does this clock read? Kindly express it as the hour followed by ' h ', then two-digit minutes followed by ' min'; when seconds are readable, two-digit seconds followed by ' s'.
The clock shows 10 h 07 min
